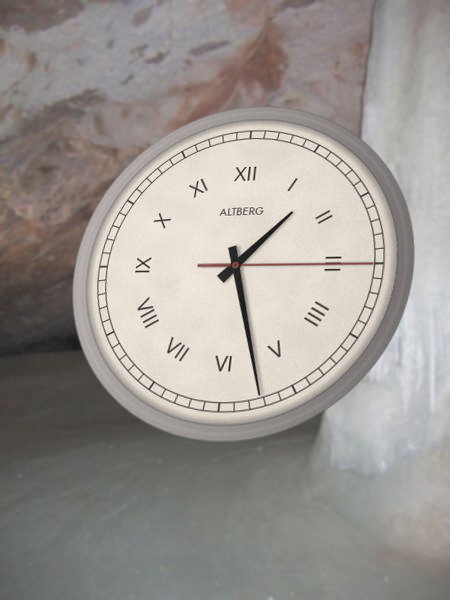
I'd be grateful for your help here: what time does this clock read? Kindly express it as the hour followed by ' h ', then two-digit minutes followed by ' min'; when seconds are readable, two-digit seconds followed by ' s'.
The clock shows 1 h 27 min 15 s
